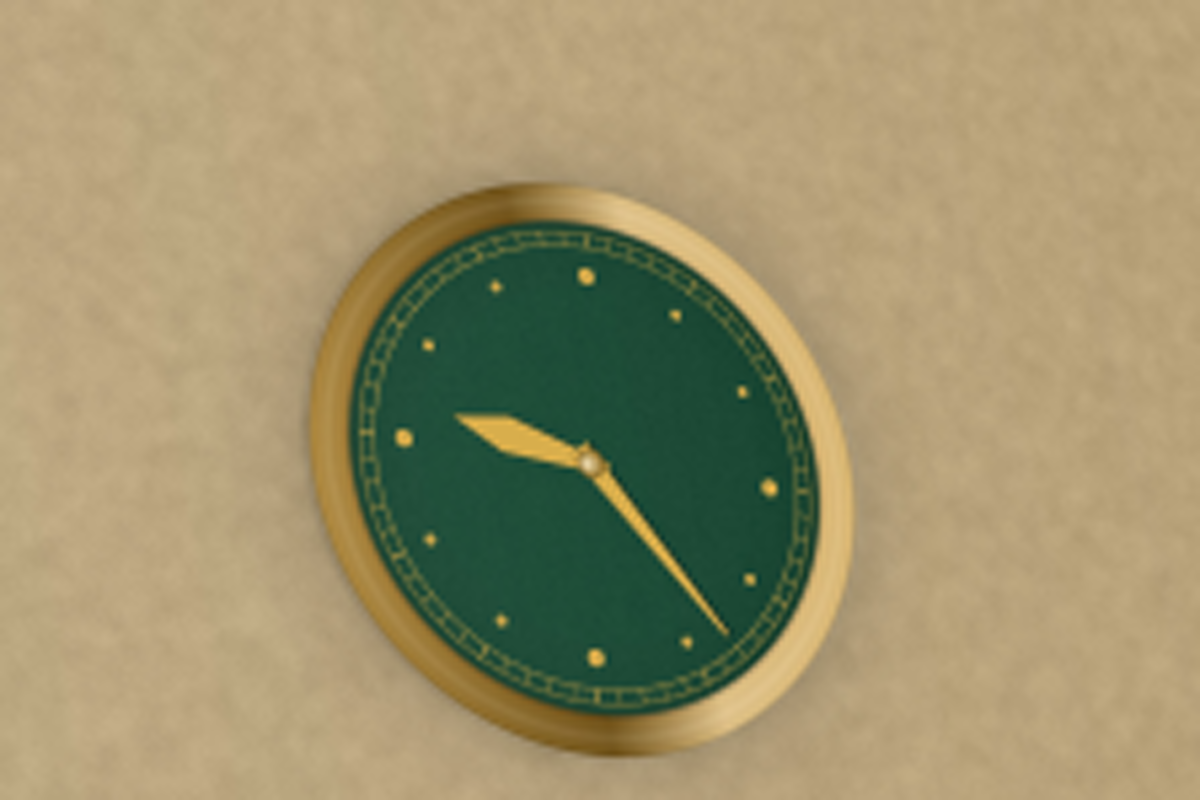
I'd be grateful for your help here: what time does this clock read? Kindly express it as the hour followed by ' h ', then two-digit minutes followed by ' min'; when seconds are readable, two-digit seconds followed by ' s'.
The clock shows 9 h 23 min
